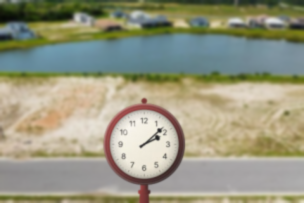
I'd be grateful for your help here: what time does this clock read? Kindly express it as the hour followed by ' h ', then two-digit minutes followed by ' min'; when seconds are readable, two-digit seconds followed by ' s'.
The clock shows 2 h 08 min
